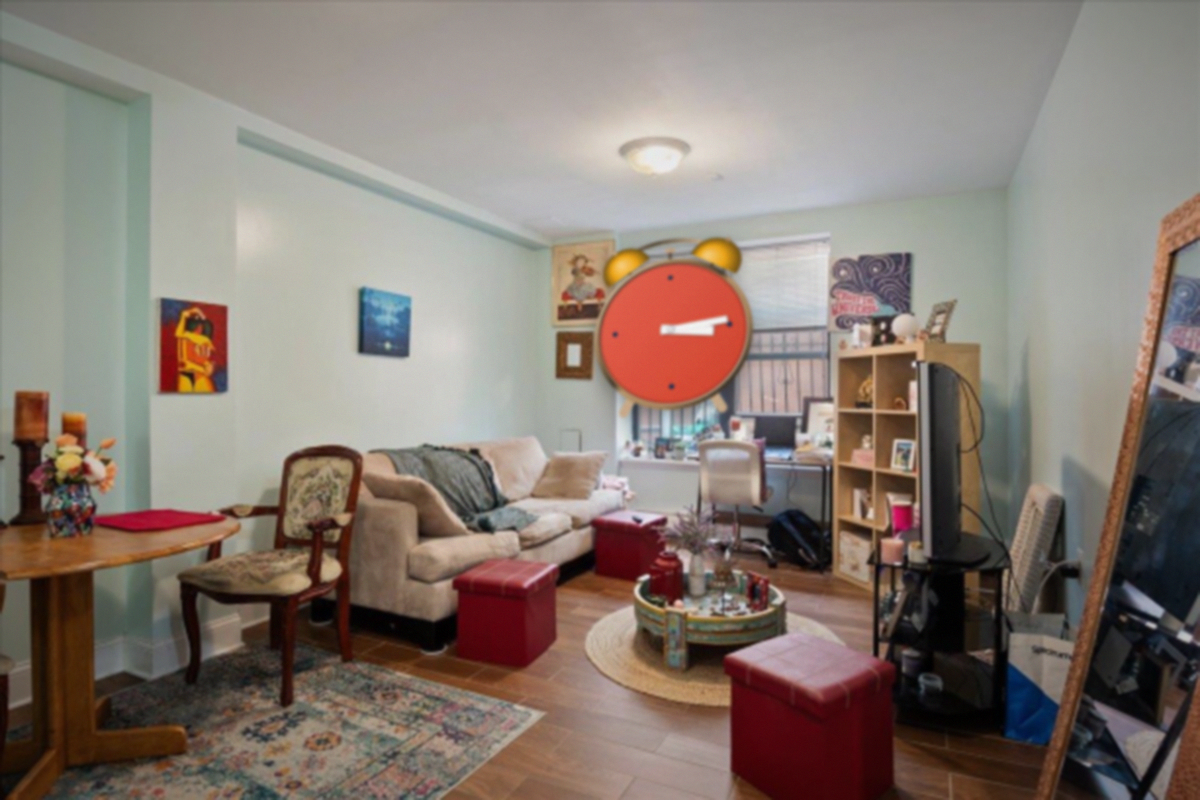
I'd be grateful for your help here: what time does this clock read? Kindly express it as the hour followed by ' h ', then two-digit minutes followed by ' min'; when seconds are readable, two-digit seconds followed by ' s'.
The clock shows 3 h 14 min
